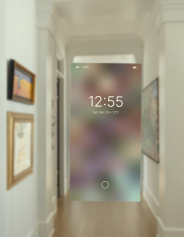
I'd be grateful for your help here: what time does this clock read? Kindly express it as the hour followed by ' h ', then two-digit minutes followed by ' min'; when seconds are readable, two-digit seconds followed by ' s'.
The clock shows 12 h 55 min
